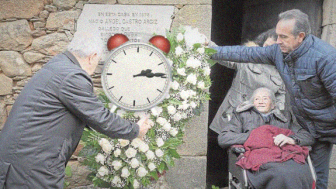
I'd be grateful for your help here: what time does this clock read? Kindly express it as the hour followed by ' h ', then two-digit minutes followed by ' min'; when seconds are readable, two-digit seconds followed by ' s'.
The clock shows 2 h 14 min
